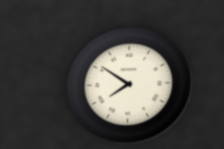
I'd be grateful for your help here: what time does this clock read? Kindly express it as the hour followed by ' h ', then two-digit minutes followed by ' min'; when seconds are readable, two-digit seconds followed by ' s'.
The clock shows 7 h 51 min
